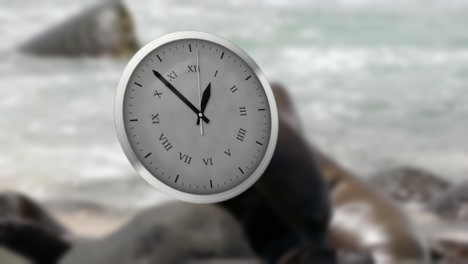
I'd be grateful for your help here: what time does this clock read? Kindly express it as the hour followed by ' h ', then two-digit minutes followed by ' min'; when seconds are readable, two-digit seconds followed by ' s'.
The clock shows 12 h 53 min 01 s
